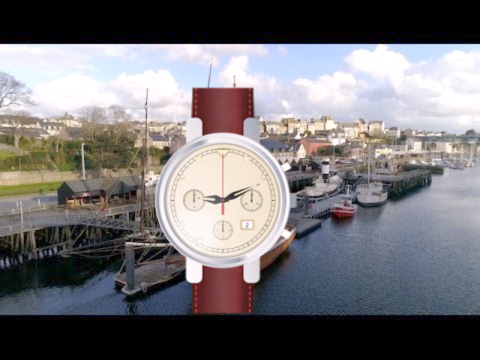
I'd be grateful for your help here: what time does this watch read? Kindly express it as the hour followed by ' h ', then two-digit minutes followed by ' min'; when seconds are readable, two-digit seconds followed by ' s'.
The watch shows 9 h 11 min
